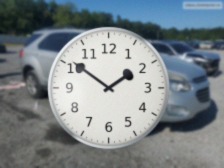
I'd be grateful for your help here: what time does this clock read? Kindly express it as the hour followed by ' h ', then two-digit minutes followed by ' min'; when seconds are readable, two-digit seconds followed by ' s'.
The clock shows 1 h 51 min
